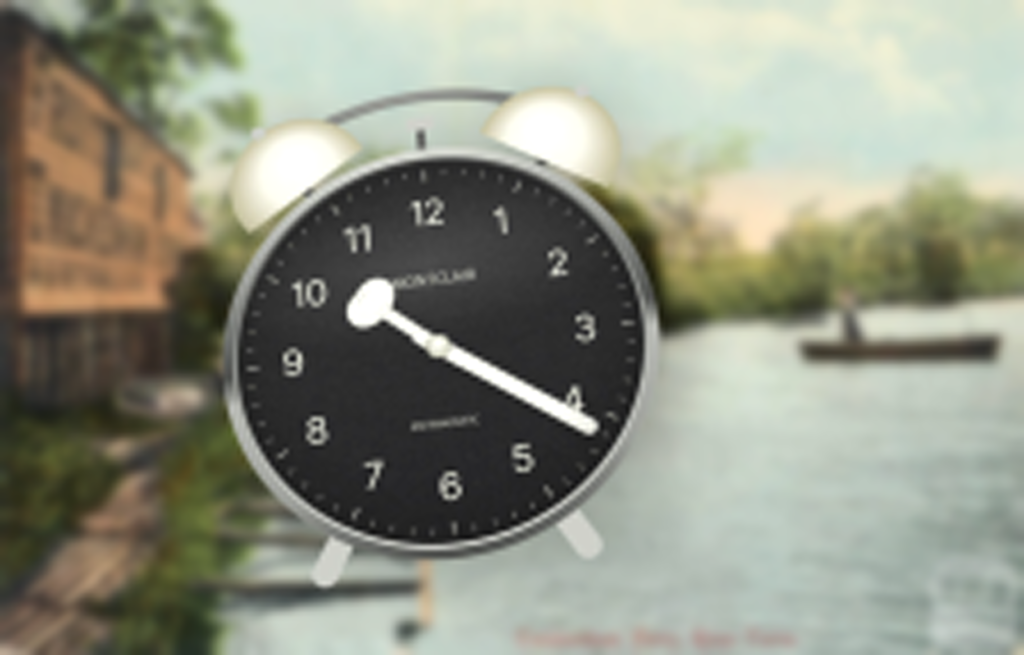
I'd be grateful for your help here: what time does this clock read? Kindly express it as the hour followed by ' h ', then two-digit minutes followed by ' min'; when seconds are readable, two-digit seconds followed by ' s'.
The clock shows 10 h 21 min
